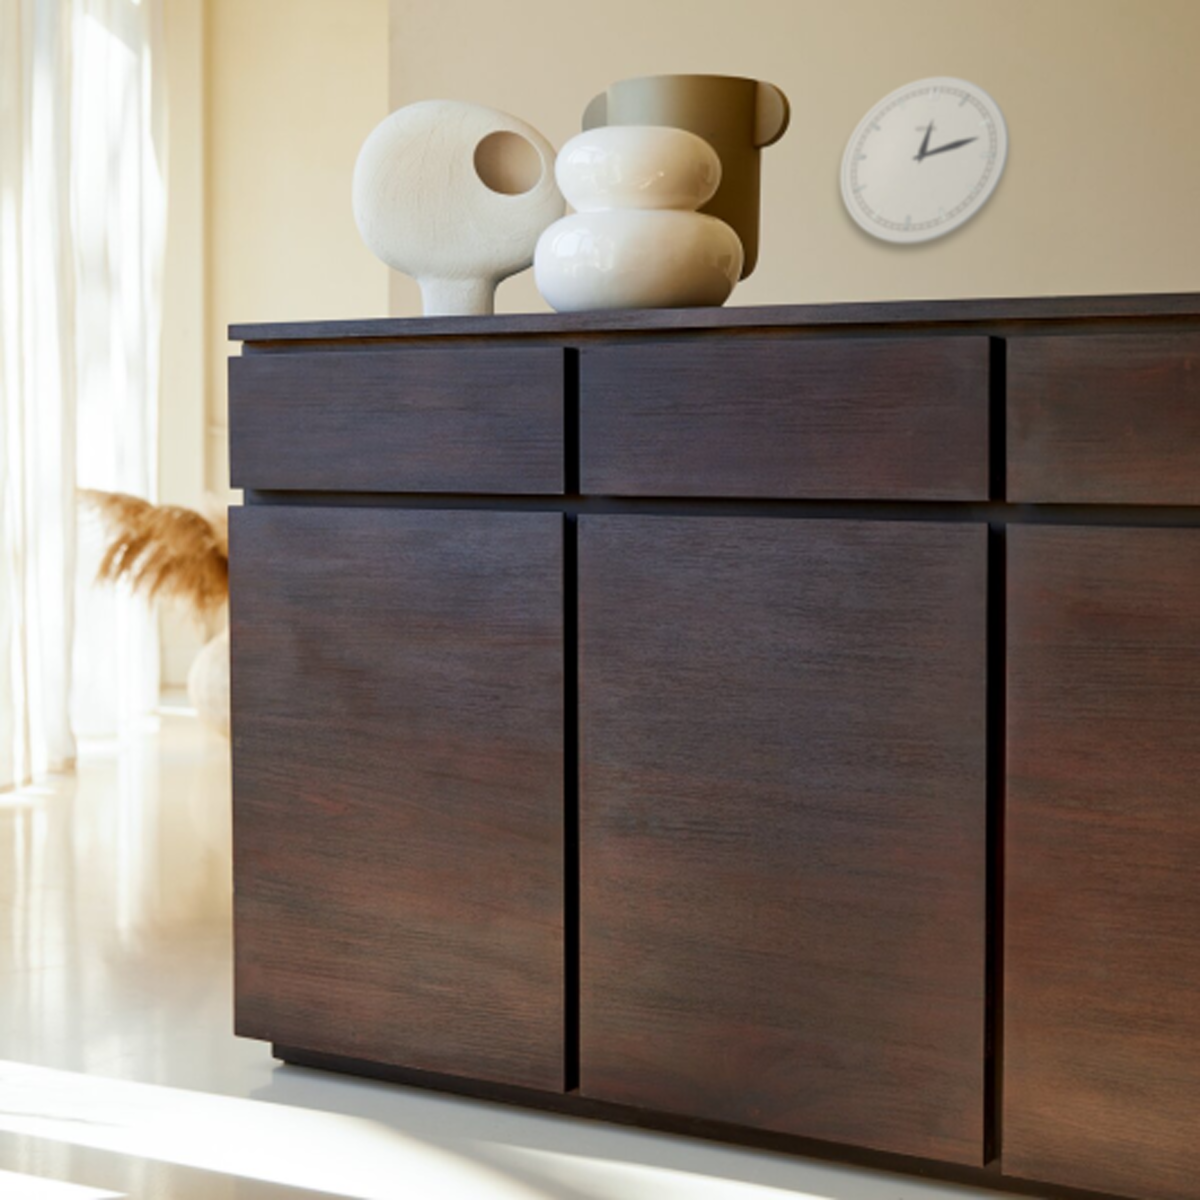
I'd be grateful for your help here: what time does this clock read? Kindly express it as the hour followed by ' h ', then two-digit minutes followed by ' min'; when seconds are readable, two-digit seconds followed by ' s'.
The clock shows 12 h 12 min
